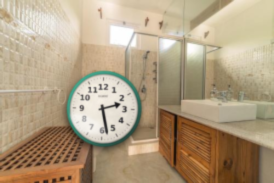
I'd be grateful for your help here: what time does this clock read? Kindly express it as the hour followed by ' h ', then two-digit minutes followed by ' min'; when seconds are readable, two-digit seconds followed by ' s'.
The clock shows 2 h 28 min
